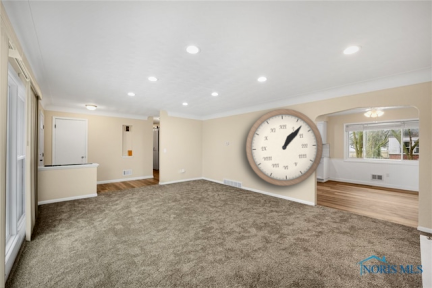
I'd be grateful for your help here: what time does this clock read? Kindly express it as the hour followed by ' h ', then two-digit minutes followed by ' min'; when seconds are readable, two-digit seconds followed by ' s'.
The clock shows 1 h 07 min
